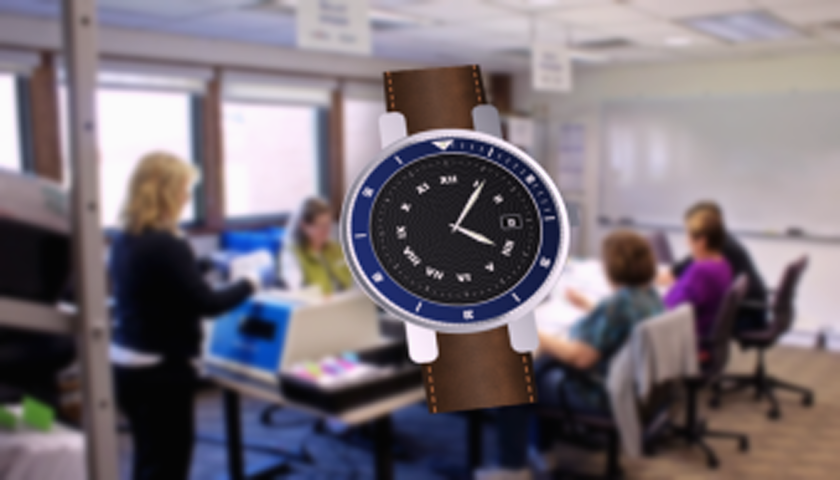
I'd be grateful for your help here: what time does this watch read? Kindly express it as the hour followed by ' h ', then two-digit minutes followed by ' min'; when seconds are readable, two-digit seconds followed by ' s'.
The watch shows 4 h 06 min
